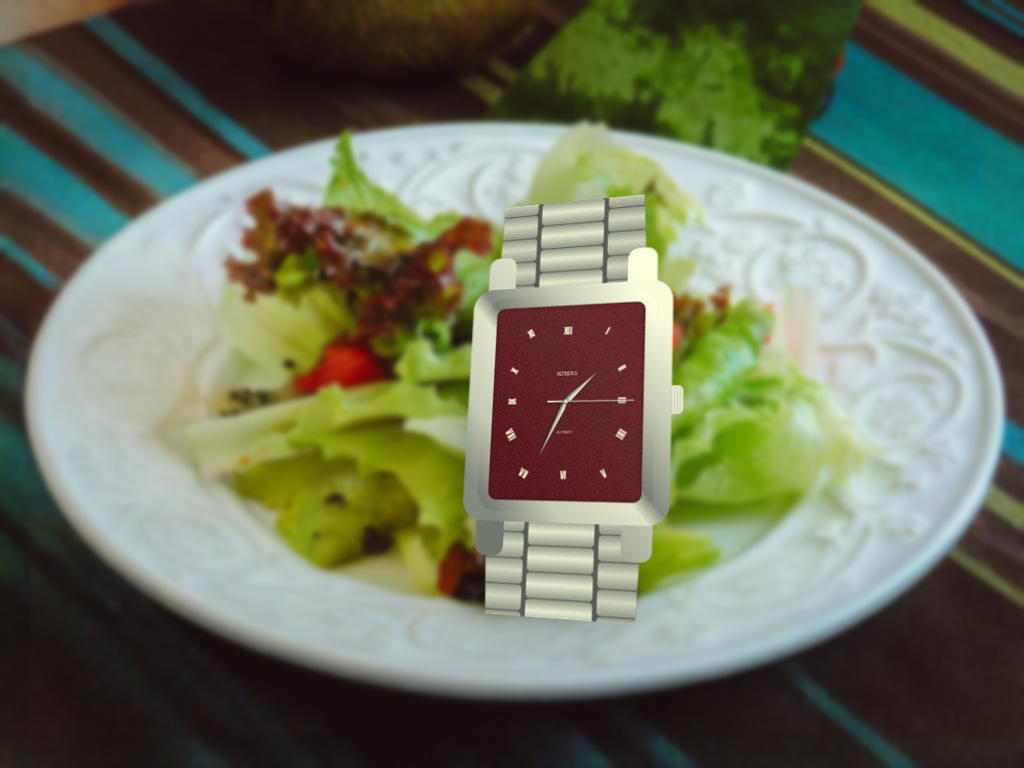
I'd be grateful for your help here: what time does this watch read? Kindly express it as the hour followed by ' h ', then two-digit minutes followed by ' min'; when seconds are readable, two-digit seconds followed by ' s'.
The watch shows 1 h 34 min 15 s
